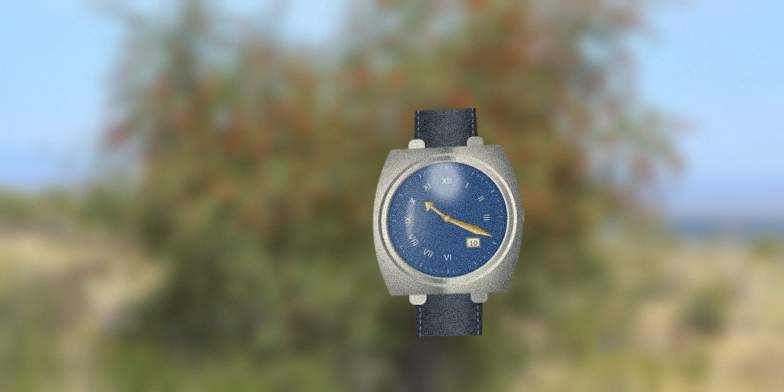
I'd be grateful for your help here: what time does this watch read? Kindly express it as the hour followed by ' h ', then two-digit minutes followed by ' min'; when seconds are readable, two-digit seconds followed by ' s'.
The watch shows 10 h 19 min
